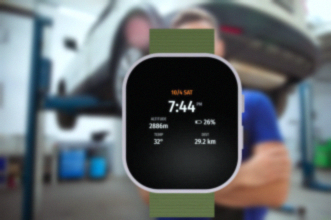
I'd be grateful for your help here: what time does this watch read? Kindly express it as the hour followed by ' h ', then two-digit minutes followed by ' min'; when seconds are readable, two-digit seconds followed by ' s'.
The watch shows 7 h 44 min
